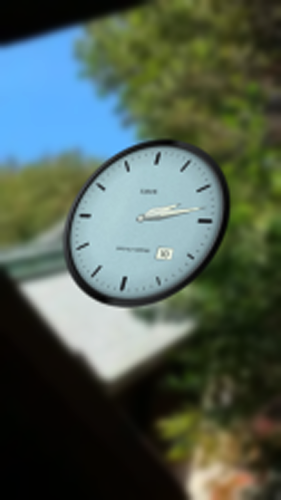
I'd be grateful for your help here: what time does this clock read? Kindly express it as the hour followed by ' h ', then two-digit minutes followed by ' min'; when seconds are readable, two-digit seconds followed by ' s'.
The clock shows 2 h 13 min
